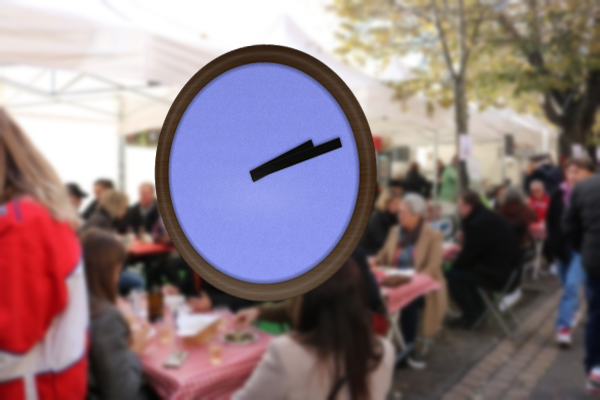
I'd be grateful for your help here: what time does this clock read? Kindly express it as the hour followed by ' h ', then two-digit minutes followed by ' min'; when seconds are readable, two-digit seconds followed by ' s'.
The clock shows 2 h 12 min
